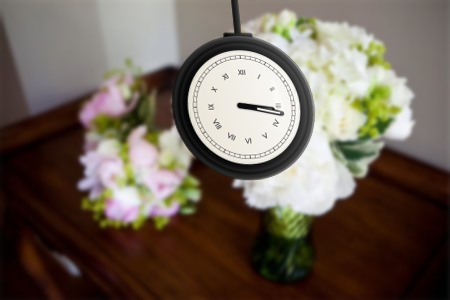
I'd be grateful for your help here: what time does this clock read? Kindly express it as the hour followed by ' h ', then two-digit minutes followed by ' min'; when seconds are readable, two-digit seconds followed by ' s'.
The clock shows 3 h 17 min
